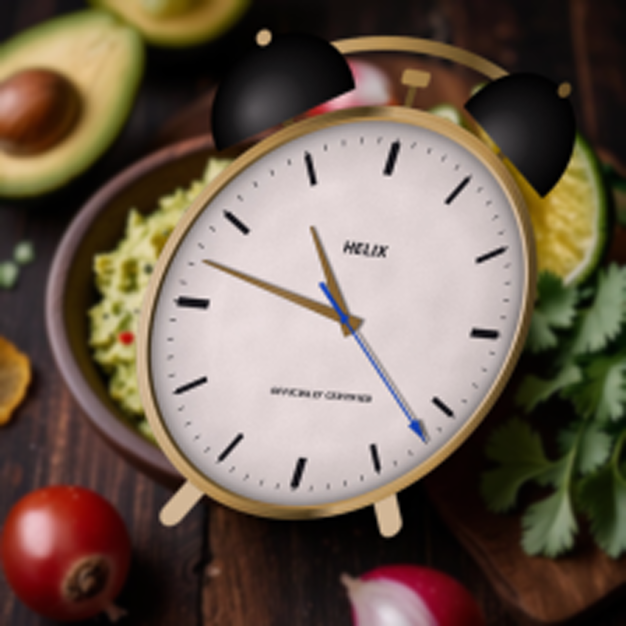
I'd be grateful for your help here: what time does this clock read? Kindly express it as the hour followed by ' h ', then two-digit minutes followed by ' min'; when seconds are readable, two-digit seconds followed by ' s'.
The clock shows 10 h 47 min 22 s
